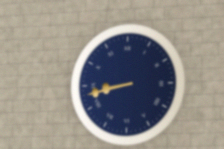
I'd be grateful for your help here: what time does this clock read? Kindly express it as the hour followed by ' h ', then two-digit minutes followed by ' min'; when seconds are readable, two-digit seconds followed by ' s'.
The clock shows 8 h 43 min
